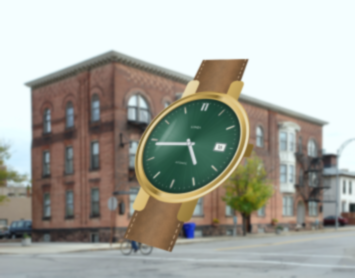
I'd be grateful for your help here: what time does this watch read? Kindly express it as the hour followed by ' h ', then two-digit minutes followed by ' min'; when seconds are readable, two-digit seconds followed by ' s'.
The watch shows 4 h 44 min
